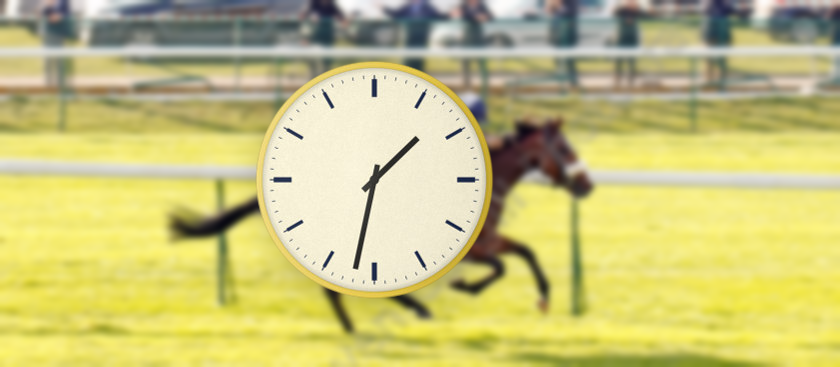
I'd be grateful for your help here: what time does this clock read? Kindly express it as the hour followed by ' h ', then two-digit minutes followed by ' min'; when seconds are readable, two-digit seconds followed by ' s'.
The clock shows 1 h 32 min
